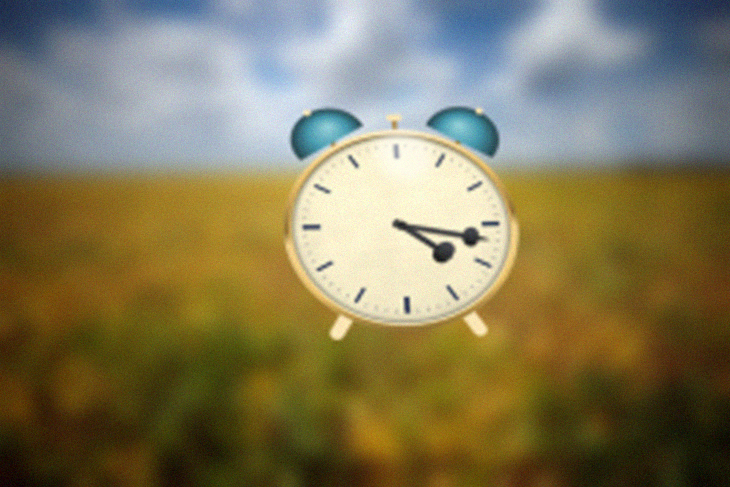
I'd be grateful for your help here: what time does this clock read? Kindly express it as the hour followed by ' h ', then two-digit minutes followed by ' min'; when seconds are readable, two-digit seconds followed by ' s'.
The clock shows 4 h 17 min
